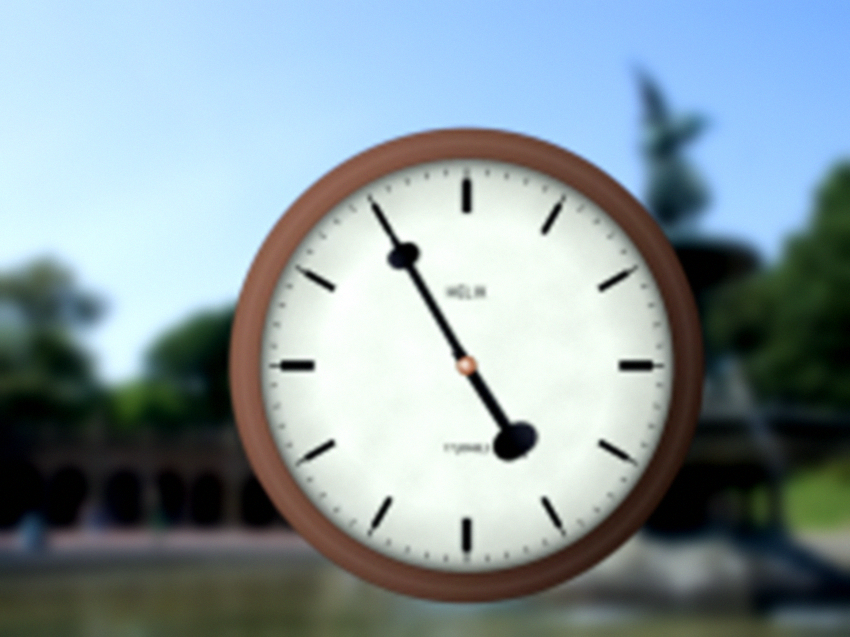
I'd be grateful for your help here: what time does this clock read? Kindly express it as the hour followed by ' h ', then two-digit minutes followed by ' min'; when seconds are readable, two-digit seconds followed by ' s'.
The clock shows 4 h 55 min
